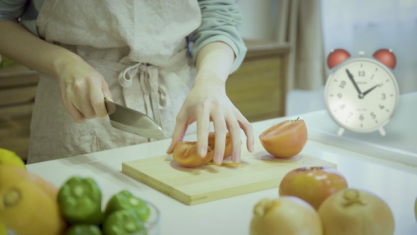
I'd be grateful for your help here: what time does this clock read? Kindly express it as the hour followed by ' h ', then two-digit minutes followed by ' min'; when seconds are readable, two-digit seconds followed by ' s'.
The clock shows 1 h 55 min
